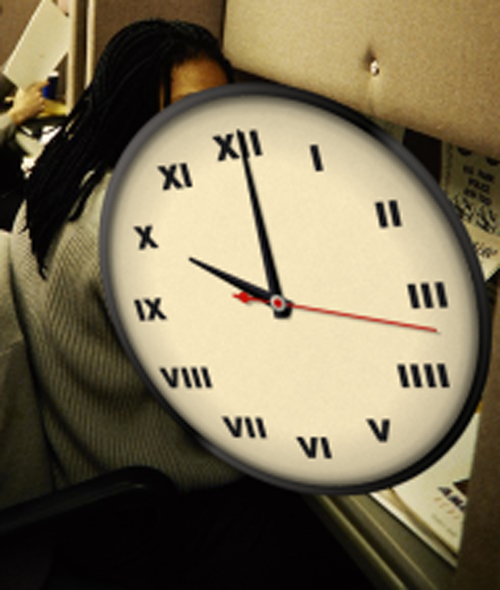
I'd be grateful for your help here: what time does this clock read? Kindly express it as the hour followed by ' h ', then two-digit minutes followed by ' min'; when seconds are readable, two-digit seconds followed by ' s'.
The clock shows 10 h 00 min 17 s
